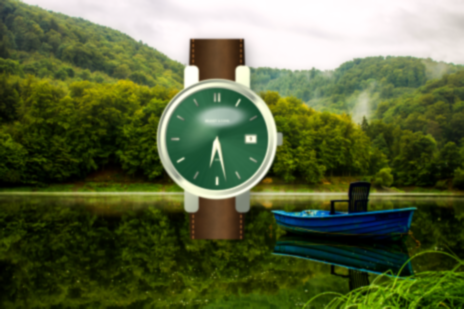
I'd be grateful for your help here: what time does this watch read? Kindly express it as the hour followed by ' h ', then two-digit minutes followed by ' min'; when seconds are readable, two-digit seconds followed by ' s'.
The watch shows 6 h 28 min
